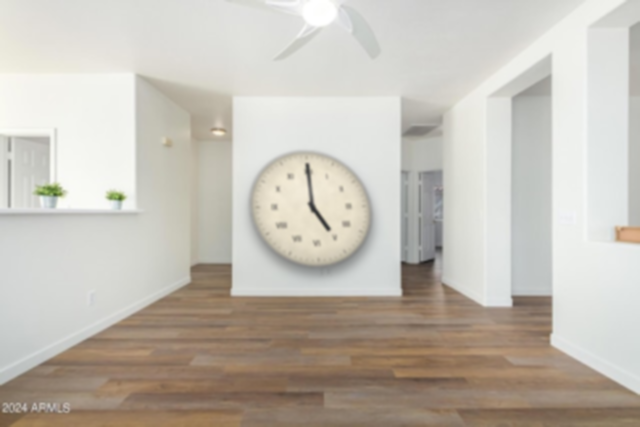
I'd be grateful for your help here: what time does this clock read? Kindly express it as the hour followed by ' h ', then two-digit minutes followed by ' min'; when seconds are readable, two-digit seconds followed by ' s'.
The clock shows 5 h 00 min
